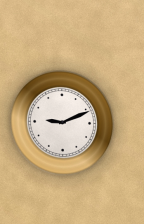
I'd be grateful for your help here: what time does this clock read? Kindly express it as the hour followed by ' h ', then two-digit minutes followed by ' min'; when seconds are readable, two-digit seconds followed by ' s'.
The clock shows 9 h 11 min
